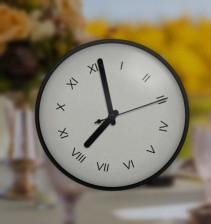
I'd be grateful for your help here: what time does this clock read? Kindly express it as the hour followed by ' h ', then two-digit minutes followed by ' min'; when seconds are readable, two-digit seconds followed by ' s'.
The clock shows 8 h 01 min 15 s
